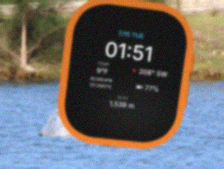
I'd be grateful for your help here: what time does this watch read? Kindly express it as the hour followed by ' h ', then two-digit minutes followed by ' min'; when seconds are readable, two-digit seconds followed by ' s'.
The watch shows 1 h 51 min
